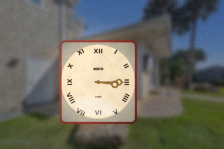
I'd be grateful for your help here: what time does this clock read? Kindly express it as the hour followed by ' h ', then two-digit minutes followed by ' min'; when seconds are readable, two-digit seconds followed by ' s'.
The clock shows 3 h 15 min
